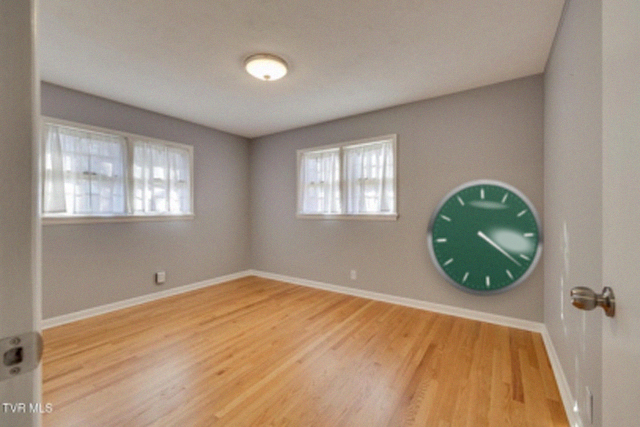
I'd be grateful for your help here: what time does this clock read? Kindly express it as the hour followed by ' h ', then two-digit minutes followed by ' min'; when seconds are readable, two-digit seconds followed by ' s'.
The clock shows 4 h 22 min
